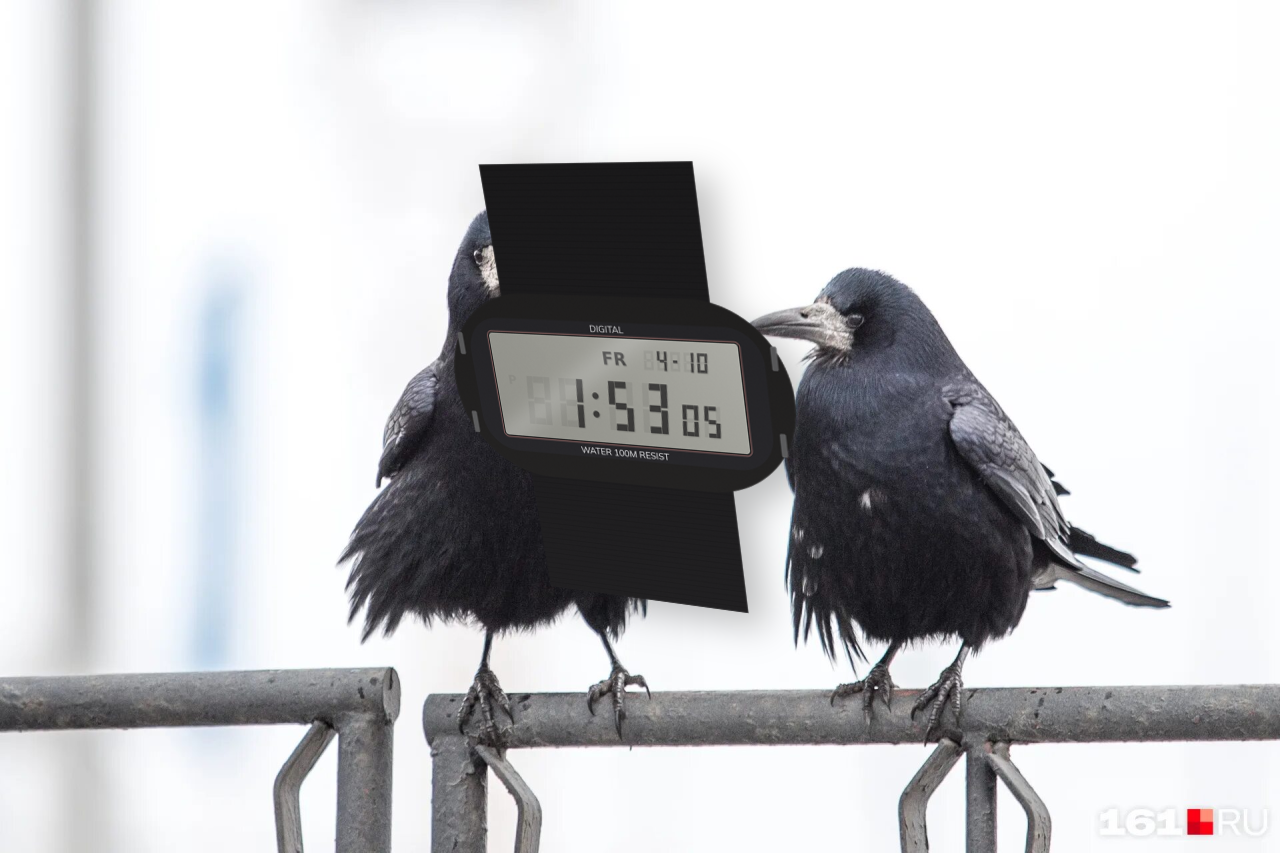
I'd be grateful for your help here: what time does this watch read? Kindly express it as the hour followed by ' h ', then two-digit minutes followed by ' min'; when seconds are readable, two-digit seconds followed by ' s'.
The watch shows 1 h 53 min 05 s
